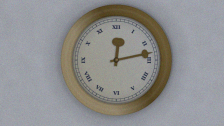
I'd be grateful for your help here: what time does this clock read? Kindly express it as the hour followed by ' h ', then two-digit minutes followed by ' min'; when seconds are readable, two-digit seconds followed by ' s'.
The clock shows 12 h 13 min
